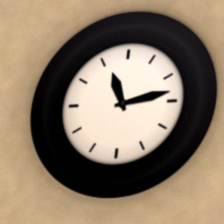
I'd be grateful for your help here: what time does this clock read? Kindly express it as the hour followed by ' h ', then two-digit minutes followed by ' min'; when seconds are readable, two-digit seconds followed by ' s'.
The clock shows 11 h 13 min
